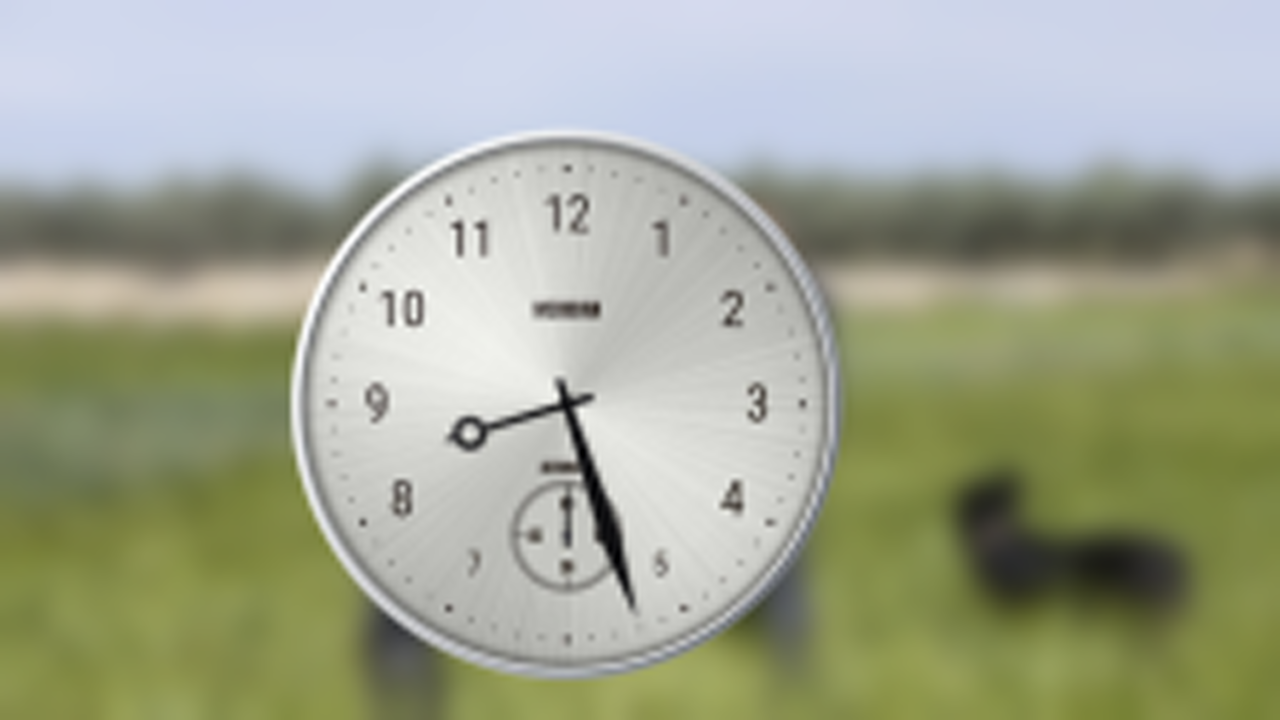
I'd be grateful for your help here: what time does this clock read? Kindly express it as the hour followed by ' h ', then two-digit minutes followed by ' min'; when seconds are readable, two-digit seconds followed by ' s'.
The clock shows 8 h 27 min
